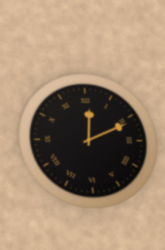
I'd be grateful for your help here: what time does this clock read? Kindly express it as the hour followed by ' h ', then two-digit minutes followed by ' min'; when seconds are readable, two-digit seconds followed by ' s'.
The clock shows 12 h 11 min
